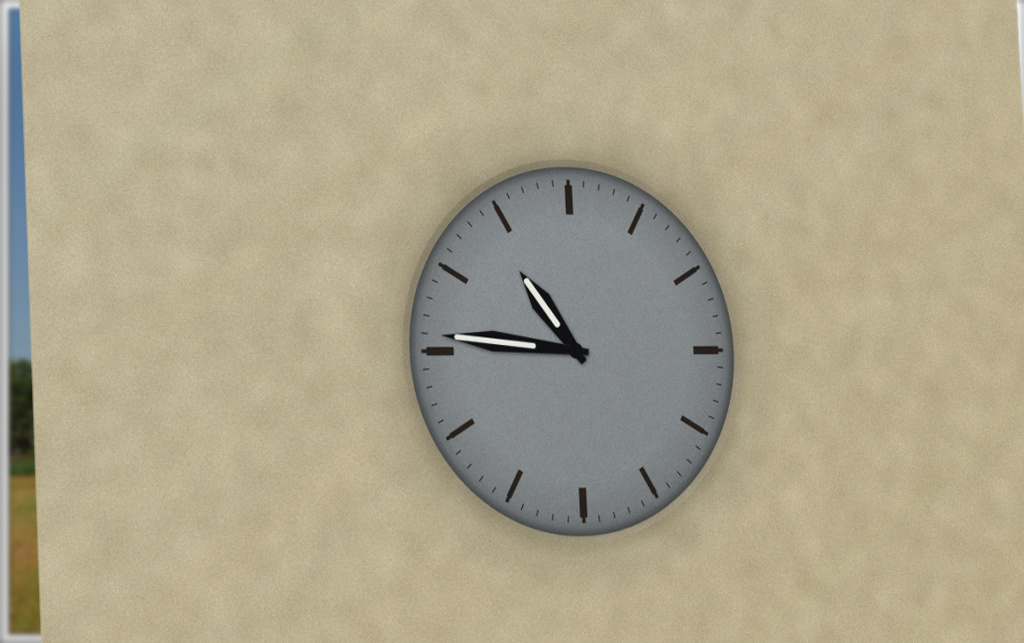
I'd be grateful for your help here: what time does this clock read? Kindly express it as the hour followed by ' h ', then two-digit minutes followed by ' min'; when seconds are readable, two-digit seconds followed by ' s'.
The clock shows 10 h 46 min
